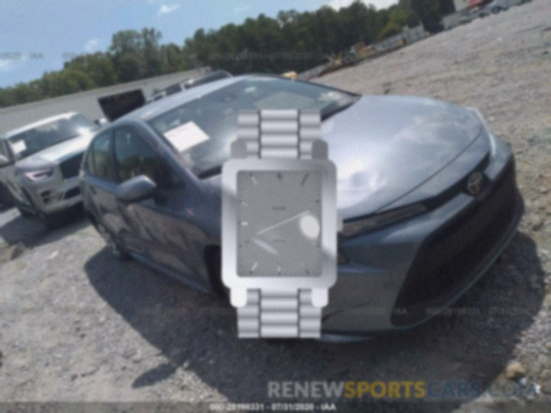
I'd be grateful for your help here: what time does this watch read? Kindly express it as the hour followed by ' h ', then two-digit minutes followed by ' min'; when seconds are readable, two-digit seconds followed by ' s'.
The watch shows 8 h 11 min
